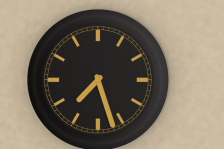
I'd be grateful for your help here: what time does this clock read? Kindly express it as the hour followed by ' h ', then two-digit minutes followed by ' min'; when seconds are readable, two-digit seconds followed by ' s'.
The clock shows 7 h 27 min
